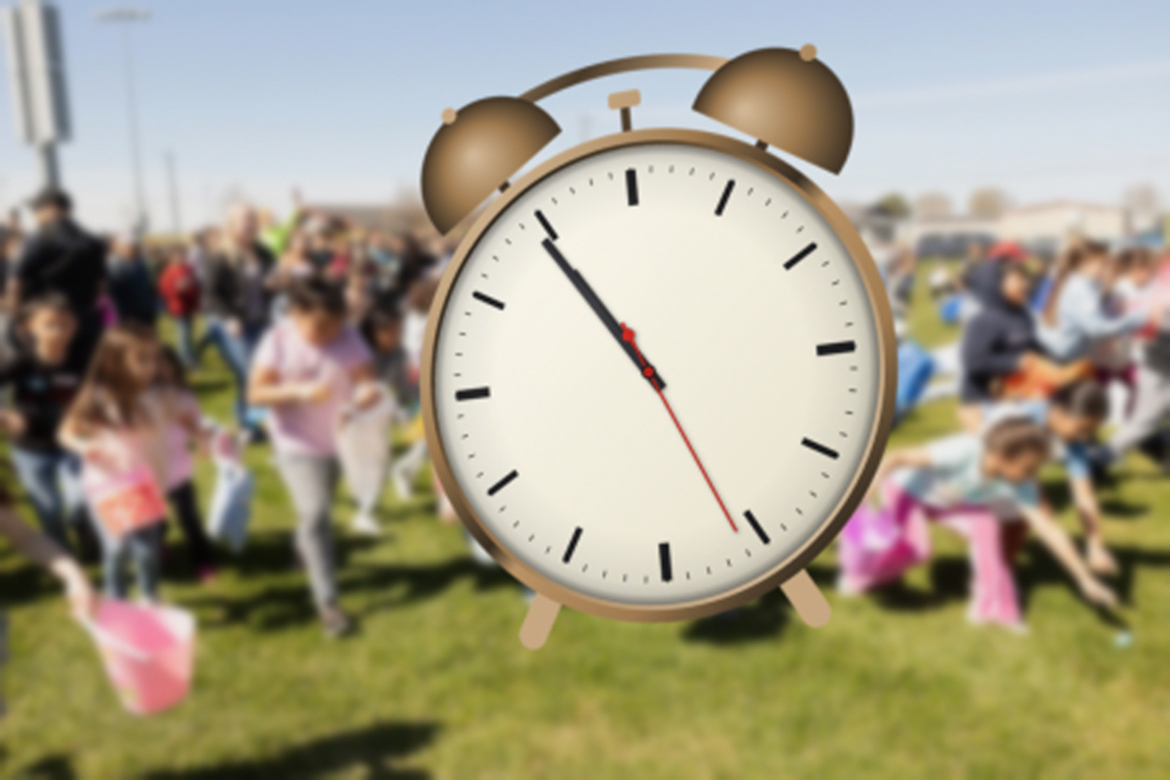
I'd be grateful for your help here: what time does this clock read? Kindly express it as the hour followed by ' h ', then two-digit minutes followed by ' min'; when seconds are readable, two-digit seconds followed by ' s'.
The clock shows 10 h 54 min 26 s
